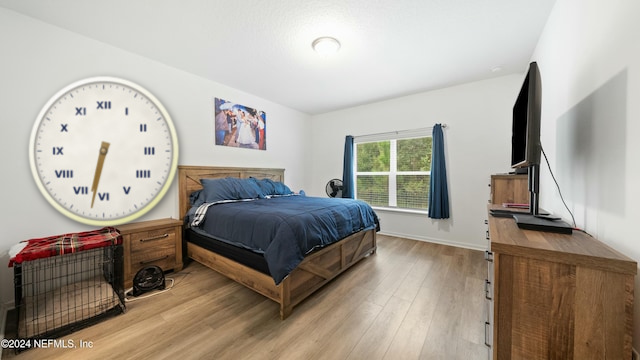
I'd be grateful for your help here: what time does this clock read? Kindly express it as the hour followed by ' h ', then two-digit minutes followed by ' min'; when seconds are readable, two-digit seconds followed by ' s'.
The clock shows 6 h 32 min
